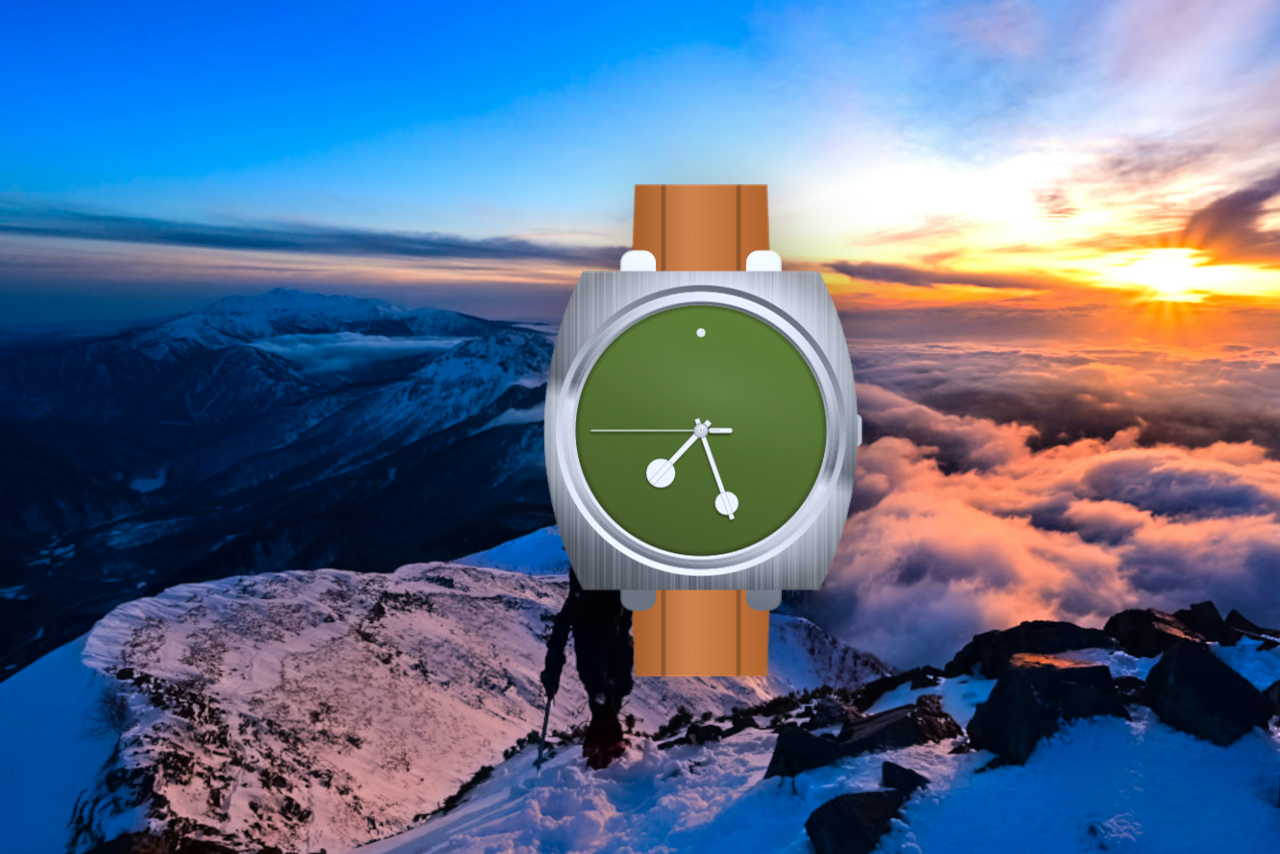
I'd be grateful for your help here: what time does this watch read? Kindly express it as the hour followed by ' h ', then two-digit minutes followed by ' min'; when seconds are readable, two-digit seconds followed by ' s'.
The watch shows 7 h 26 min 45 s
